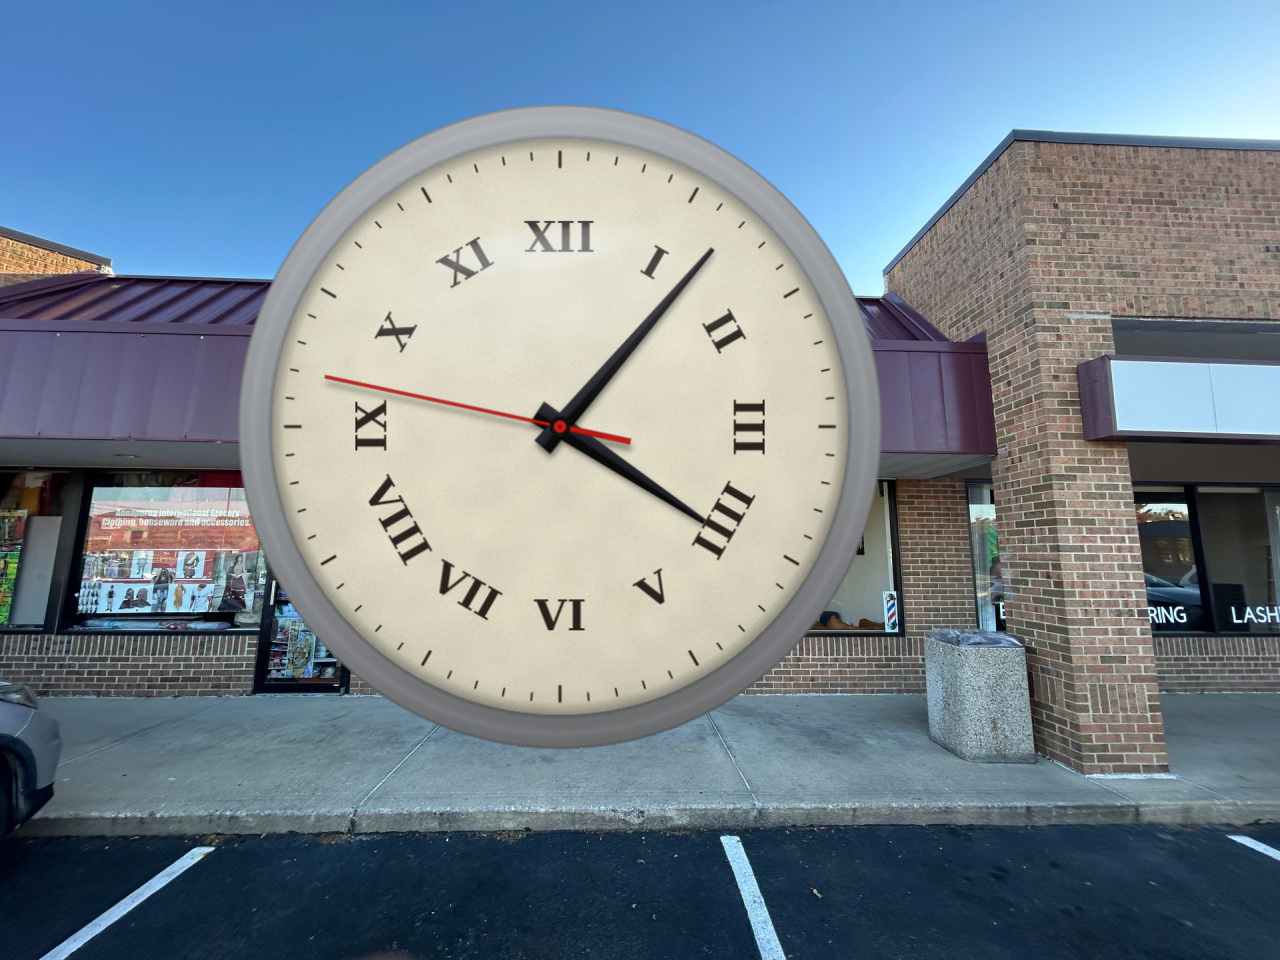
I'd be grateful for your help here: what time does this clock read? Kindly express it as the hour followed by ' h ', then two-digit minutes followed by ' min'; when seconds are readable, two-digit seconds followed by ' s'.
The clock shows 4 h 06 min 47 s
